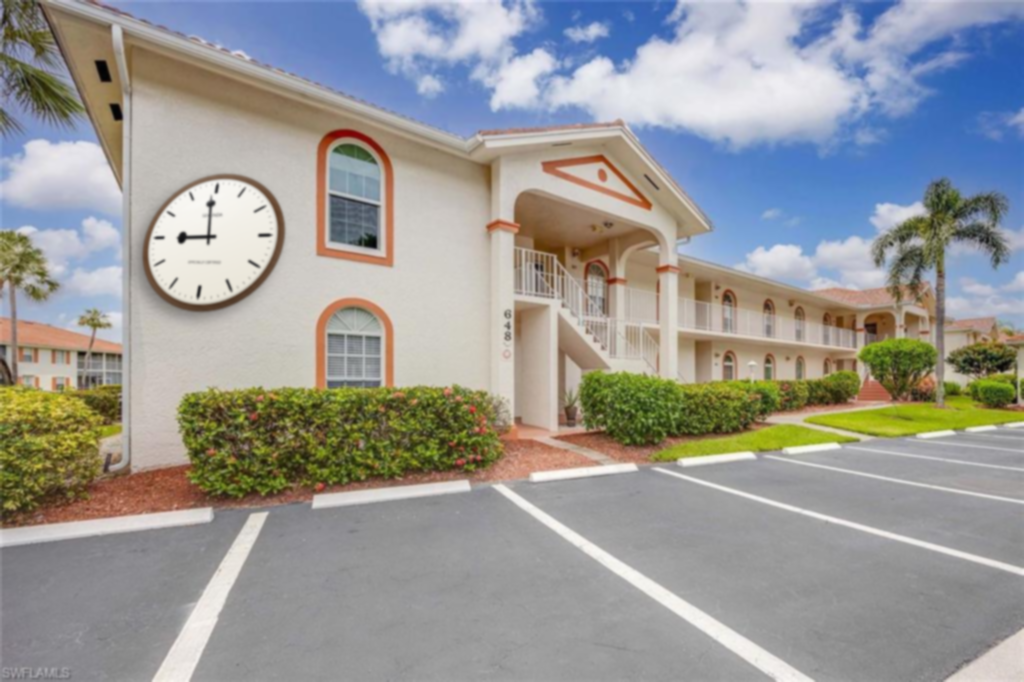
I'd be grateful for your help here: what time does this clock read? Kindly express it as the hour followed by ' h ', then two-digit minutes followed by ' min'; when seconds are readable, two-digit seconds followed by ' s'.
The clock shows 8 h 59 min
